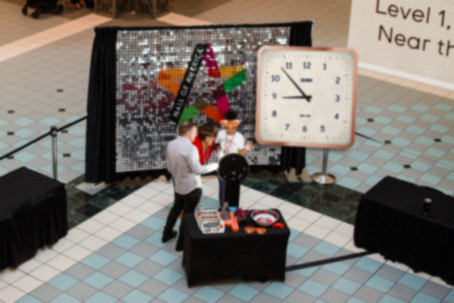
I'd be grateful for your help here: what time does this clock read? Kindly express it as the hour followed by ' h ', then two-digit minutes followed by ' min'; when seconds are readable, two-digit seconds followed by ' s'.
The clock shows 8 h 53 min
